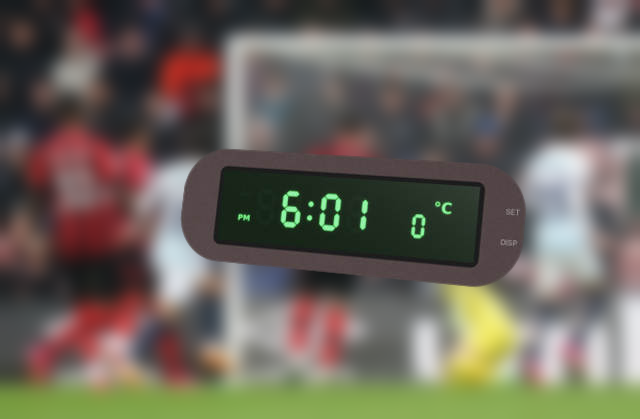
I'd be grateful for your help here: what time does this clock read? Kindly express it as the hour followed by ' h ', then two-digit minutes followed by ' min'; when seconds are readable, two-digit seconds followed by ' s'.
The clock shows 6 h 01 min
